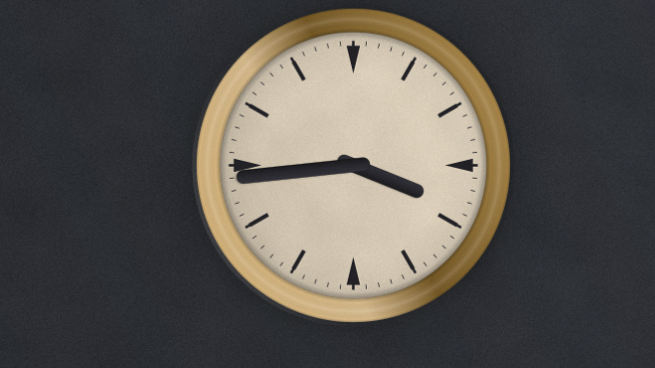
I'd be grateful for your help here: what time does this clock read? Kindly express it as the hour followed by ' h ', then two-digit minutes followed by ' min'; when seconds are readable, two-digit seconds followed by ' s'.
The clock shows 3 h 44 min
